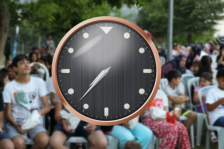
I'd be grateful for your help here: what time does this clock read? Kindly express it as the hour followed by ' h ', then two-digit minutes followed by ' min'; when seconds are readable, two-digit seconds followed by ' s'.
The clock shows 7 h 37 min
